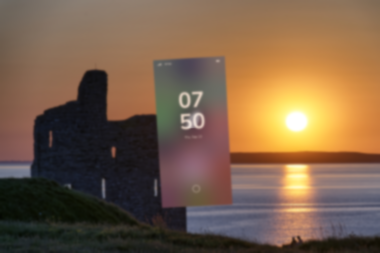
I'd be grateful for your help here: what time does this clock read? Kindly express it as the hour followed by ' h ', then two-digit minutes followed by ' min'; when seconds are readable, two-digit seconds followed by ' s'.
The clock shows 7 h 50 min
